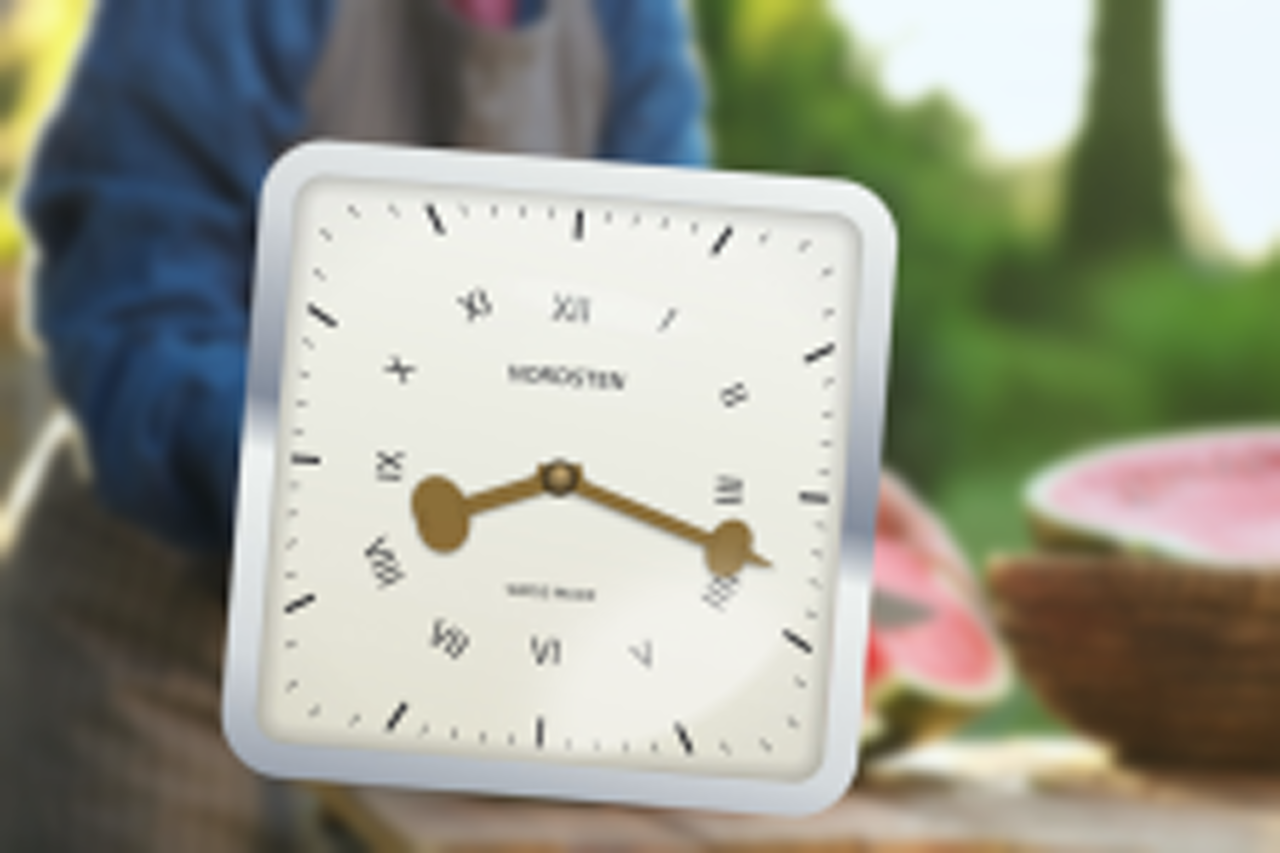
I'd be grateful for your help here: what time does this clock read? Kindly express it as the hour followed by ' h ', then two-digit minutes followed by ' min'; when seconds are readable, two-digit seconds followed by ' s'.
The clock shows 8 h 18 min
